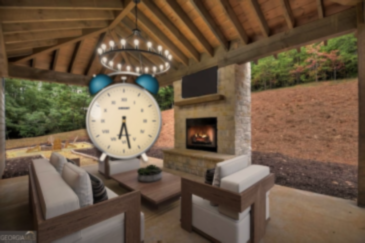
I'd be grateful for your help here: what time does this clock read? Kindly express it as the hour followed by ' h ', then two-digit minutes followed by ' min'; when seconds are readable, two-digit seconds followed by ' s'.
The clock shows 6 h 28 min
